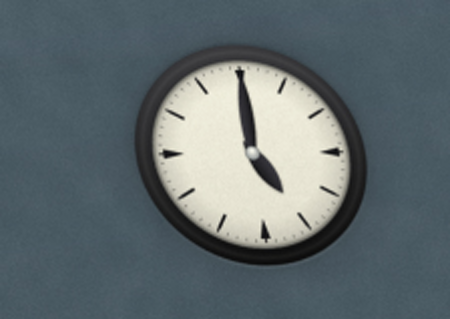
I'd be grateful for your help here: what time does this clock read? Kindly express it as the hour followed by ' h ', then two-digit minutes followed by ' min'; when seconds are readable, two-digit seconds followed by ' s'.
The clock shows 5 h 00 min
